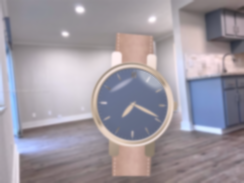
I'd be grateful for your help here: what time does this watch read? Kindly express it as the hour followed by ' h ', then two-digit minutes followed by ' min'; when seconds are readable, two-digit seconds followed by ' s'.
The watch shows 7 h 19 min
